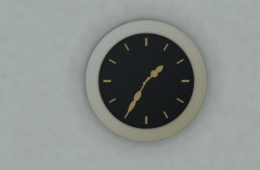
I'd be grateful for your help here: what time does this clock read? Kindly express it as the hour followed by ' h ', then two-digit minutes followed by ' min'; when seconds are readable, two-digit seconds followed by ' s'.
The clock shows 1 h 35 min
